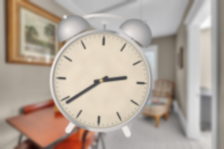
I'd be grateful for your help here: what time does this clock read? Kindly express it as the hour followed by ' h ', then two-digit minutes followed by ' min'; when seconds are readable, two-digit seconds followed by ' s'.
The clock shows 2 h 39 min
